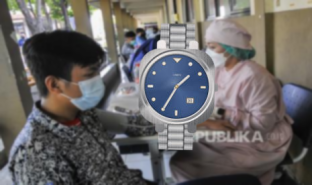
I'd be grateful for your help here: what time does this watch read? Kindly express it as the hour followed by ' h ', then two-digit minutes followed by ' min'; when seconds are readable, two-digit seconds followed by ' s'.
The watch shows 1 h 35 min
